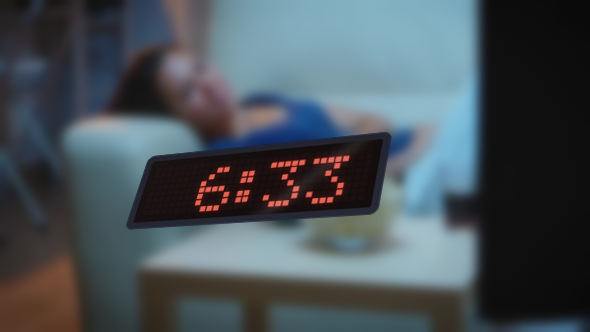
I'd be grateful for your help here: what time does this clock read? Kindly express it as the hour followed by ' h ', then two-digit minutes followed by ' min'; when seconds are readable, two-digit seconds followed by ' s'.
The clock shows 6 h 33 min
